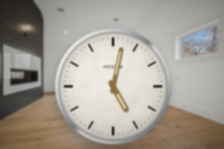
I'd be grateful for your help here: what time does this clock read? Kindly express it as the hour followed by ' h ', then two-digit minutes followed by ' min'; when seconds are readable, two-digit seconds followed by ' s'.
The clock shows 5 h 02 min
